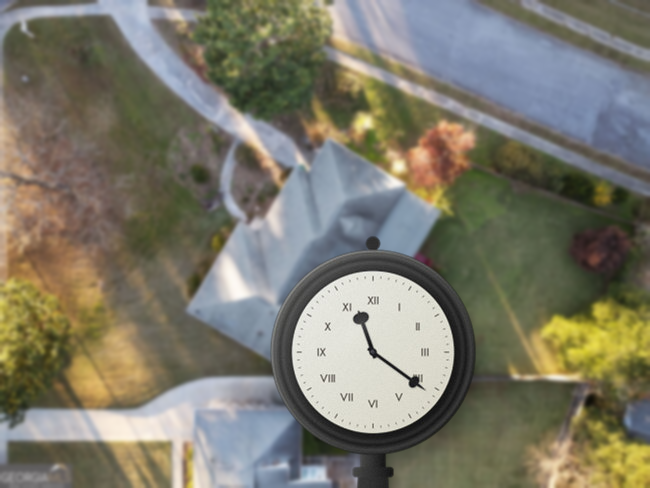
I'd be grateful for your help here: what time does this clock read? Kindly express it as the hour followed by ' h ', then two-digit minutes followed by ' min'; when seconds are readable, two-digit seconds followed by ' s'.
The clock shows 11 h 21 min
